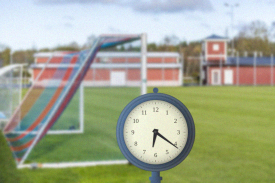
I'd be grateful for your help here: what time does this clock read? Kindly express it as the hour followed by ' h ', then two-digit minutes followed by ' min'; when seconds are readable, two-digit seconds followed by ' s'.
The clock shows 6 h 21 min
